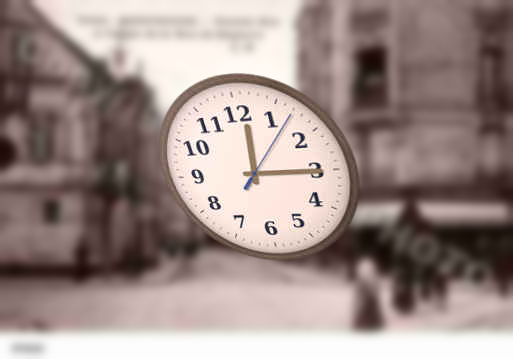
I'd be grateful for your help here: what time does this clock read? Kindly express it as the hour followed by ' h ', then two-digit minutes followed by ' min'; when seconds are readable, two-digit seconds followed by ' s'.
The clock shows 12 h 15 min 07 s
